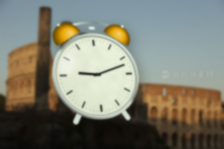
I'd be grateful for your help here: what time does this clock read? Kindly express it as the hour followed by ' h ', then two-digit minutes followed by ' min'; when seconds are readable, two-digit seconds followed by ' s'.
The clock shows 9 h 12 min
